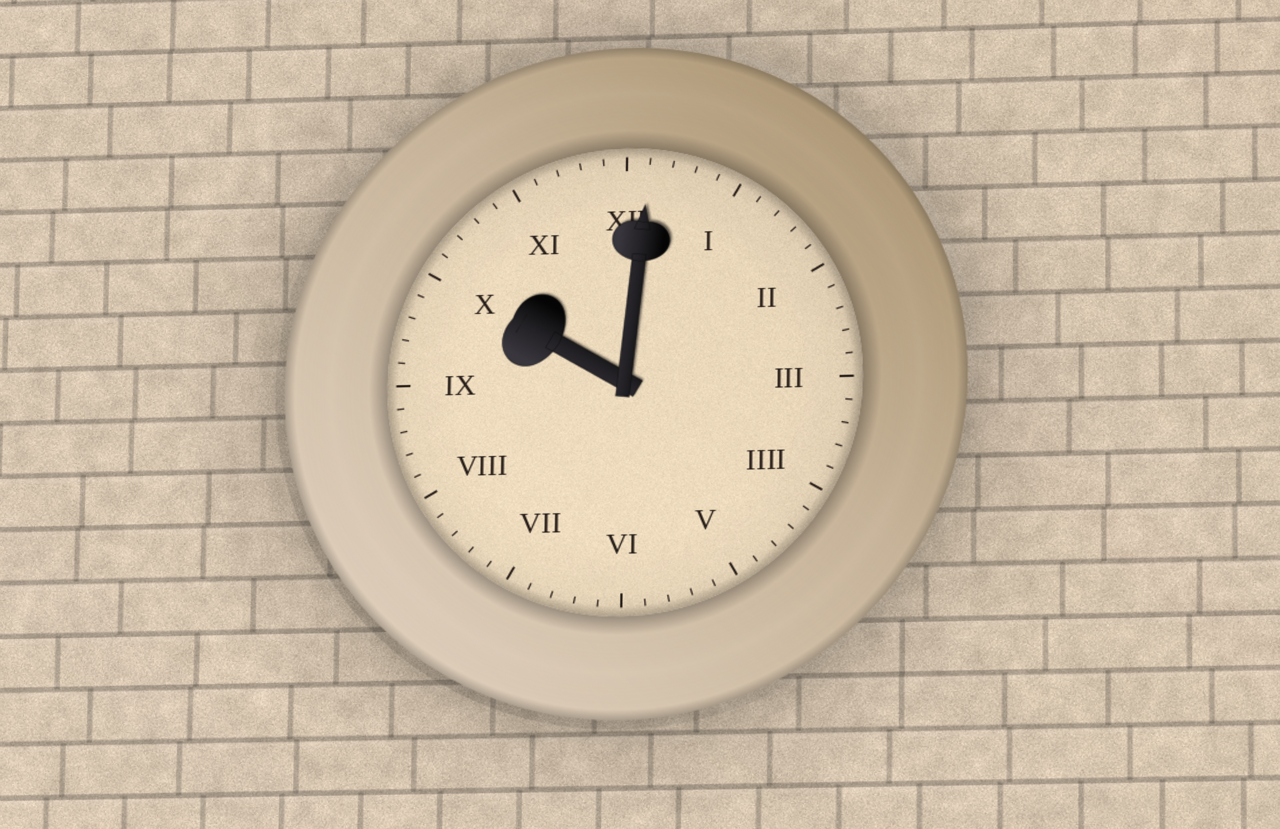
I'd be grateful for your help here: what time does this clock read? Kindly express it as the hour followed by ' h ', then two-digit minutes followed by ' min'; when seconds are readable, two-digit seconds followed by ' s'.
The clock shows 10 h 01 min
